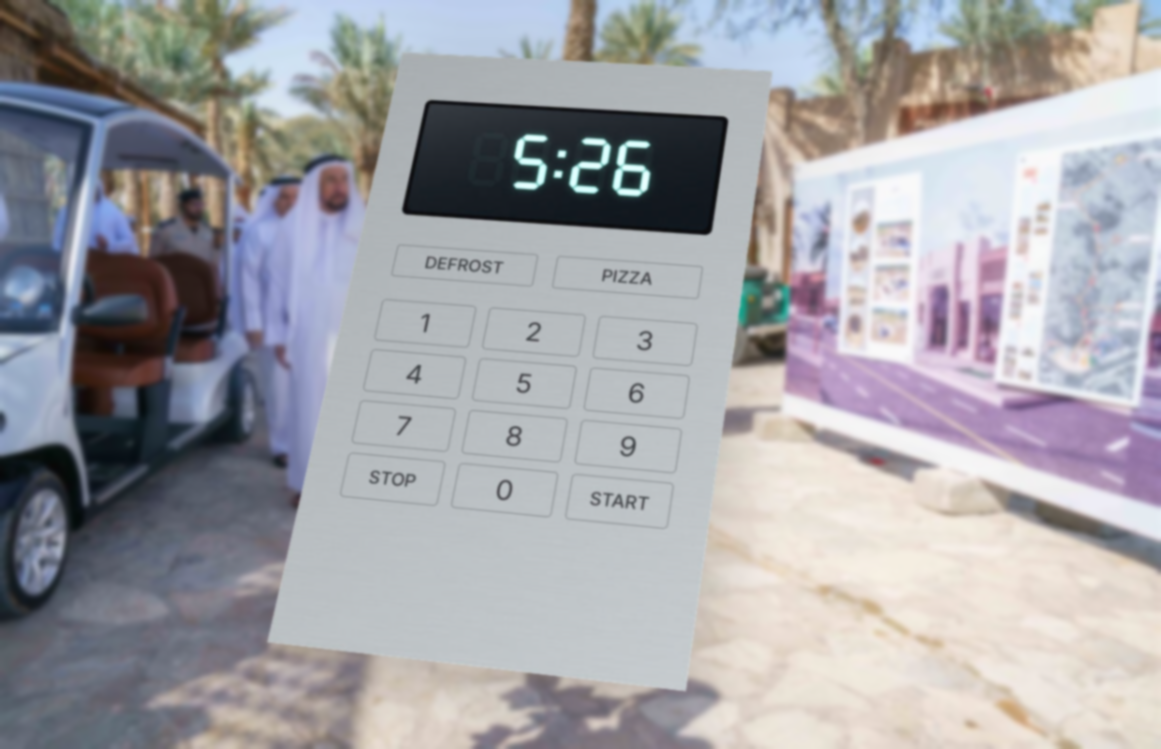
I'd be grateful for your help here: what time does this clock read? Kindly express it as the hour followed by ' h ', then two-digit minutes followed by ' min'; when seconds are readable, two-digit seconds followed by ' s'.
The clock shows 5 h 26 min
